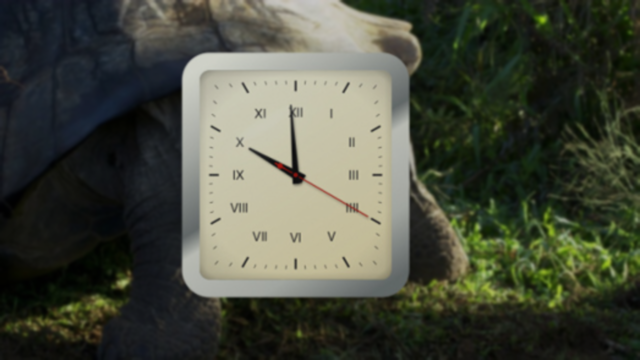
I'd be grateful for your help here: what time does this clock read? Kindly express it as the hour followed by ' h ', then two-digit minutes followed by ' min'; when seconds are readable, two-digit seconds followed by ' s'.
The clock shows 9 h 59 min 20 s
